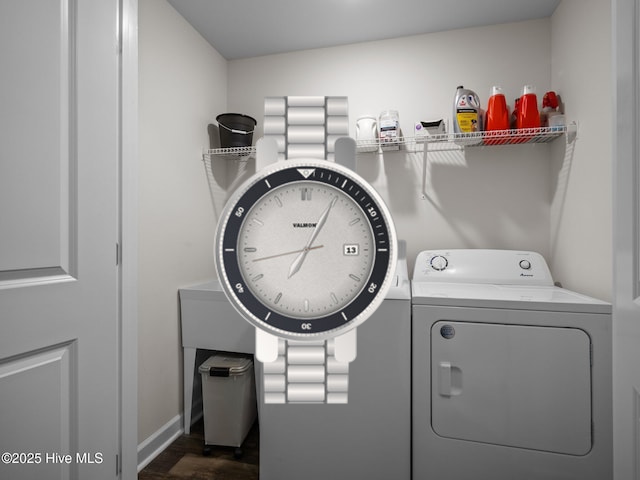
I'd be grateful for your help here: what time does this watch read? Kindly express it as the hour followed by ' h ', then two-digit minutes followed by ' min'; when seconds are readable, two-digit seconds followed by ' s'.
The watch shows 7 h 04 min 43 s
